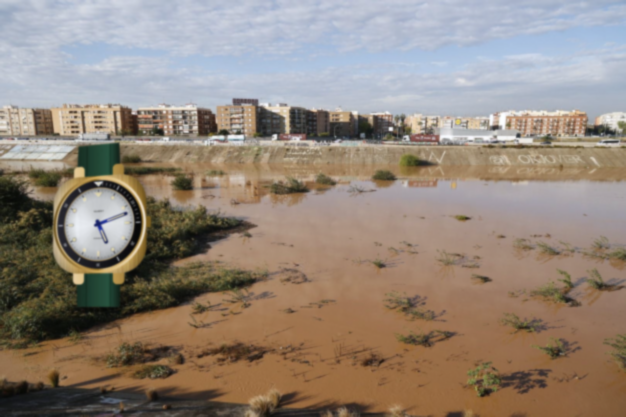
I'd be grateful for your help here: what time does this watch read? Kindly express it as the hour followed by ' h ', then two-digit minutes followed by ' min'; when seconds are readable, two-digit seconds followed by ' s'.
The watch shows 5 h 12 min
